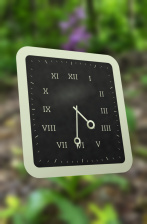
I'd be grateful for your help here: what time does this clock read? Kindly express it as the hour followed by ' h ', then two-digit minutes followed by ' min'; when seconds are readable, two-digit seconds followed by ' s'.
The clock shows 4 h 31 min
